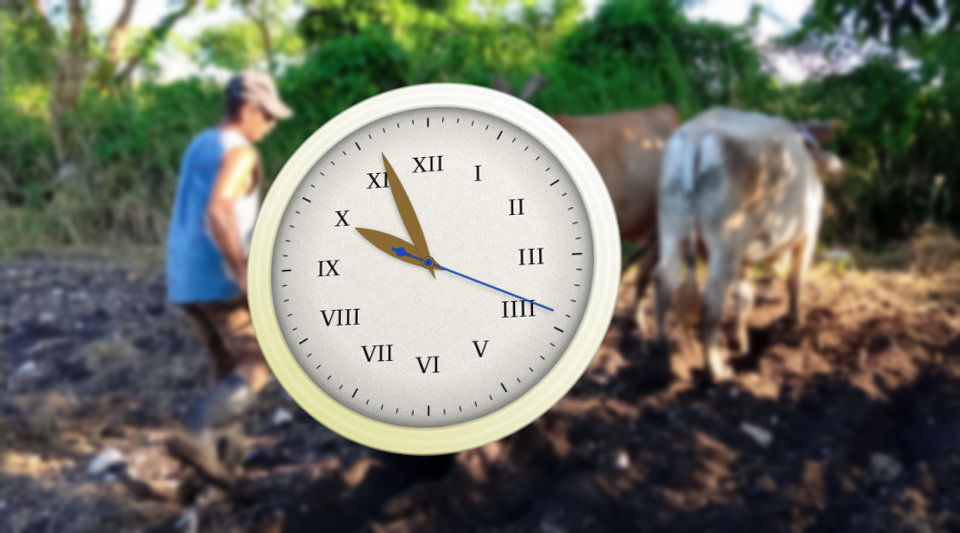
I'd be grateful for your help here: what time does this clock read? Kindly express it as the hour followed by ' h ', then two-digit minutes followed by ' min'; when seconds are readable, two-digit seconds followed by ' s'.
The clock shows 9 h 56 min 19 s
